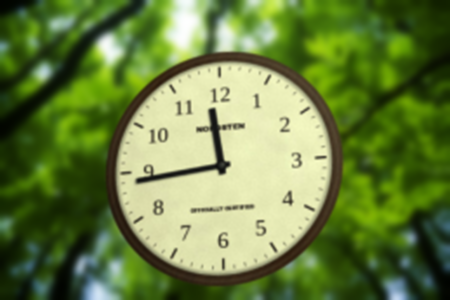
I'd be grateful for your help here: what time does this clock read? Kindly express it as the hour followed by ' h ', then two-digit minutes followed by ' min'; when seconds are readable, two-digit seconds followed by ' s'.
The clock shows 11 h 44 min
